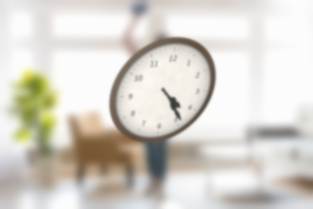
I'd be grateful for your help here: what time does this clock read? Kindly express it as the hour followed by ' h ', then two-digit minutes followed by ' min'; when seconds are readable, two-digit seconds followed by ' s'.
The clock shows 4 h 24 min
